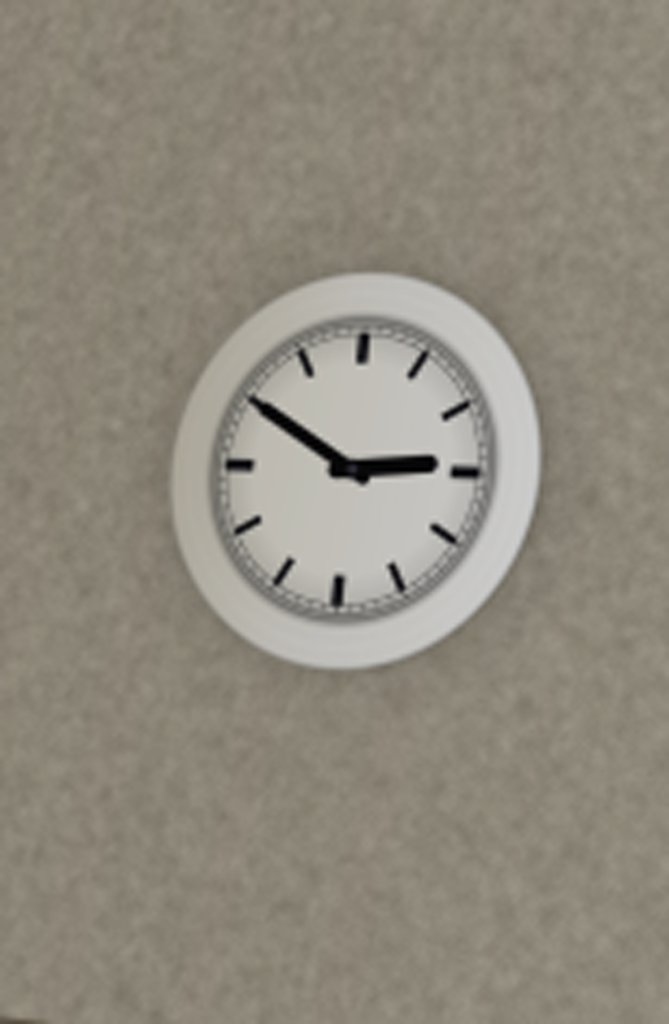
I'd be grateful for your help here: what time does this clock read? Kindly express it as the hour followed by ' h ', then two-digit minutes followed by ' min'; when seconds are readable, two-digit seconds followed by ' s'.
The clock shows 2 h 50 min
